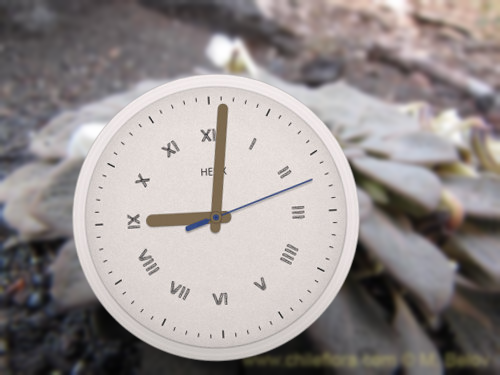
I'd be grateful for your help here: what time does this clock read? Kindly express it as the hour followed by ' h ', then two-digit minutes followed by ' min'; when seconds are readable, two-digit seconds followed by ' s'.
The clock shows 9 h 01 min 12 s
